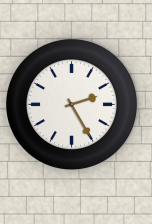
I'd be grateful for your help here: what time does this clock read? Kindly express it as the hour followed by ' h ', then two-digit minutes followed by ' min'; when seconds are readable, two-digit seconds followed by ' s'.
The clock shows 2 h 25 min
